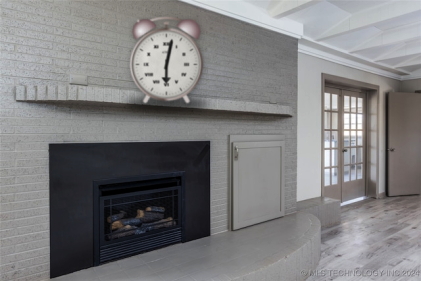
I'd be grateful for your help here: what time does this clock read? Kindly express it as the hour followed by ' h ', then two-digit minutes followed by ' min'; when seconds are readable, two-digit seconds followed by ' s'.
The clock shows 6 h 02 min
